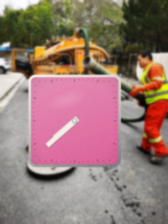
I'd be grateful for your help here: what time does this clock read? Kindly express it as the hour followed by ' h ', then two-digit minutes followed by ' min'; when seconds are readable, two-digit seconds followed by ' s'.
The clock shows 7 h 38 min
